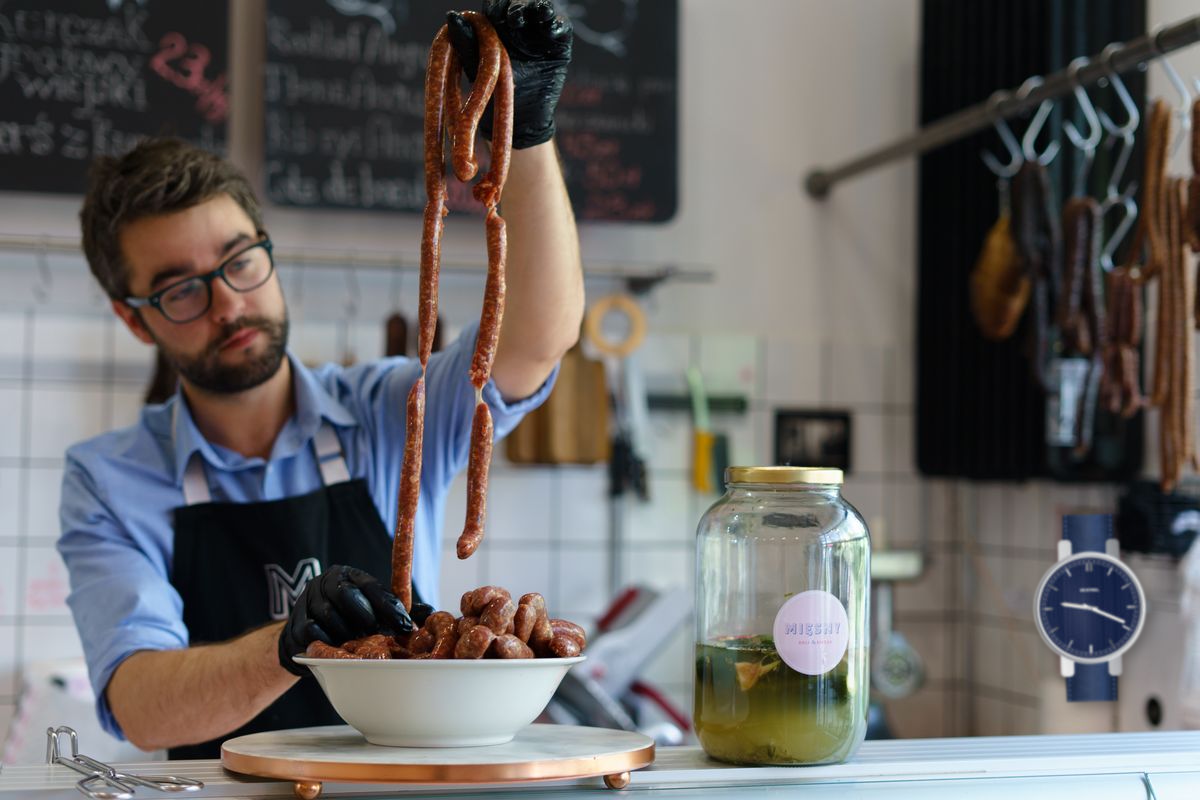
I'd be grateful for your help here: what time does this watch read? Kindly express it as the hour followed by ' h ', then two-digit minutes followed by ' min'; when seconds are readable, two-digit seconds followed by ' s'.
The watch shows 9 h 19 min
